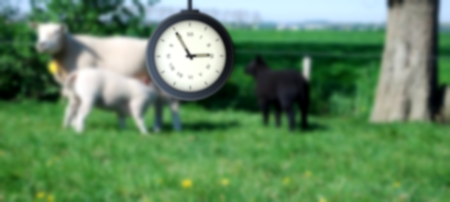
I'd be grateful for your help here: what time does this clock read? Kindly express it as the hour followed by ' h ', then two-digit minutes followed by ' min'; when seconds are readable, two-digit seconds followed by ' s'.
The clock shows 2 h 55 min
